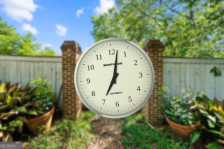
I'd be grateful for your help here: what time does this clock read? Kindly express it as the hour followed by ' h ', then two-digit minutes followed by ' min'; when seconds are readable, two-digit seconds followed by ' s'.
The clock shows 7 h 02 min
